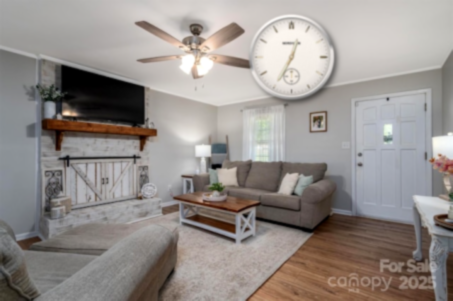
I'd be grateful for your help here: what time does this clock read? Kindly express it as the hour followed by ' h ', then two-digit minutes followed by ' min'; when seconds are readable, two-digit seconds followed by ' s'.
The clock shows 12 h 35 min
